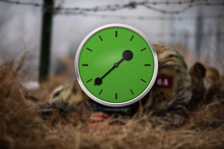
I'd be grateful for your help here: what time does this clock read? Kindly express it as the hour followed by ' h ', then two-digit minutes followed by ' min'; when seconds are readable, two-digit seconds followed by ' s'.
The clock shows 1 h 38 min
